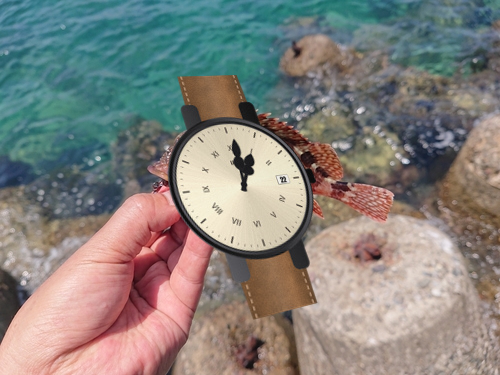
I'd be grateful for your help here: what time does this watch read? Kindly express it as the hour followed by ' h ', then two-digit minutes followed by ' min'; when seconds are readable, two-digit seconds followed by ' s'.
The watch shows 1 h 01 min
